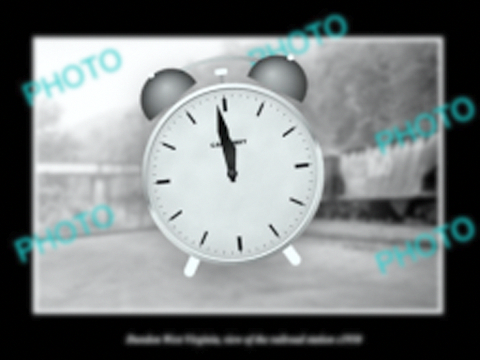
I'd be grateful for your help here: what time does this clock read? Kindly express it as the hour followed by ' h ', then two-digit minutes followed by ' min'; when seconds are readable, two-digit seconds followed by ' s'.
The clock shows 11 h 59 min
